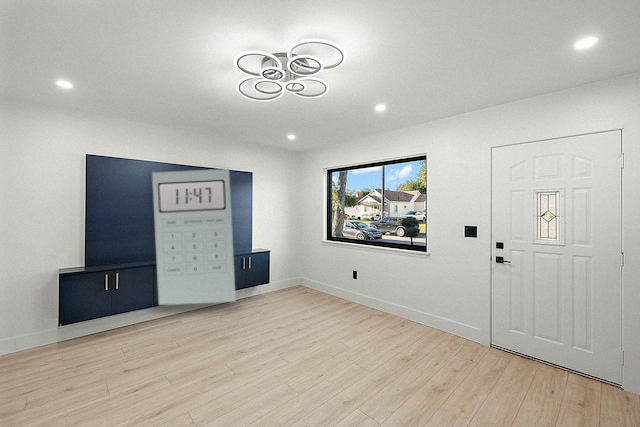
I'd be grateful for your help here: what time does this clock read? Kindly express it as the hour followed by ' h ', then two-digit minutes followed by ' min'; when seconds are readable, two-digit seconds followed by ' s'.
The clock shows 11 h 47 min
